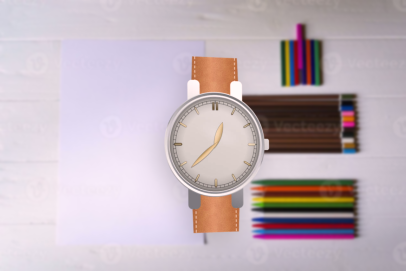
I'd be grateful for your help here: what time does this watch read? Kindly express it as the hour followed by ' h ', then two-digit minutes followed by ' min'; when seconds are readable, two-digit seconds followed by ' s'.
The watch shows 12 h 38 min
